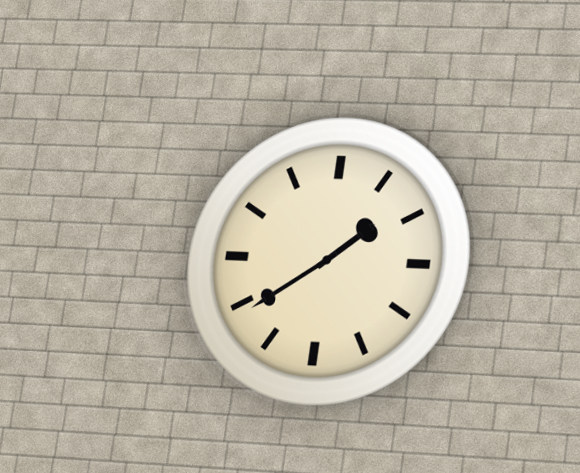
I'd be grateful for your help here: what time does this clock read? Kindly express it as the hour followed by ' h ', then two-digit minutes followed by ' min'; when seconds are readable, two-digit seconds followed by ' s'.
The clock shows 1 h 39 min
